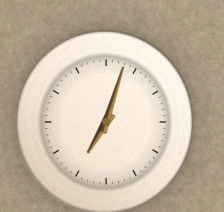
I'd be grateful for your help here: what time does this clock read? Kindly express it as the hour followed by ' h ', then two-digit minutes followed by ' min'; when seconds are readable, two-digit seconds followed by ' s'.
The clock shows 7 h 03 min
